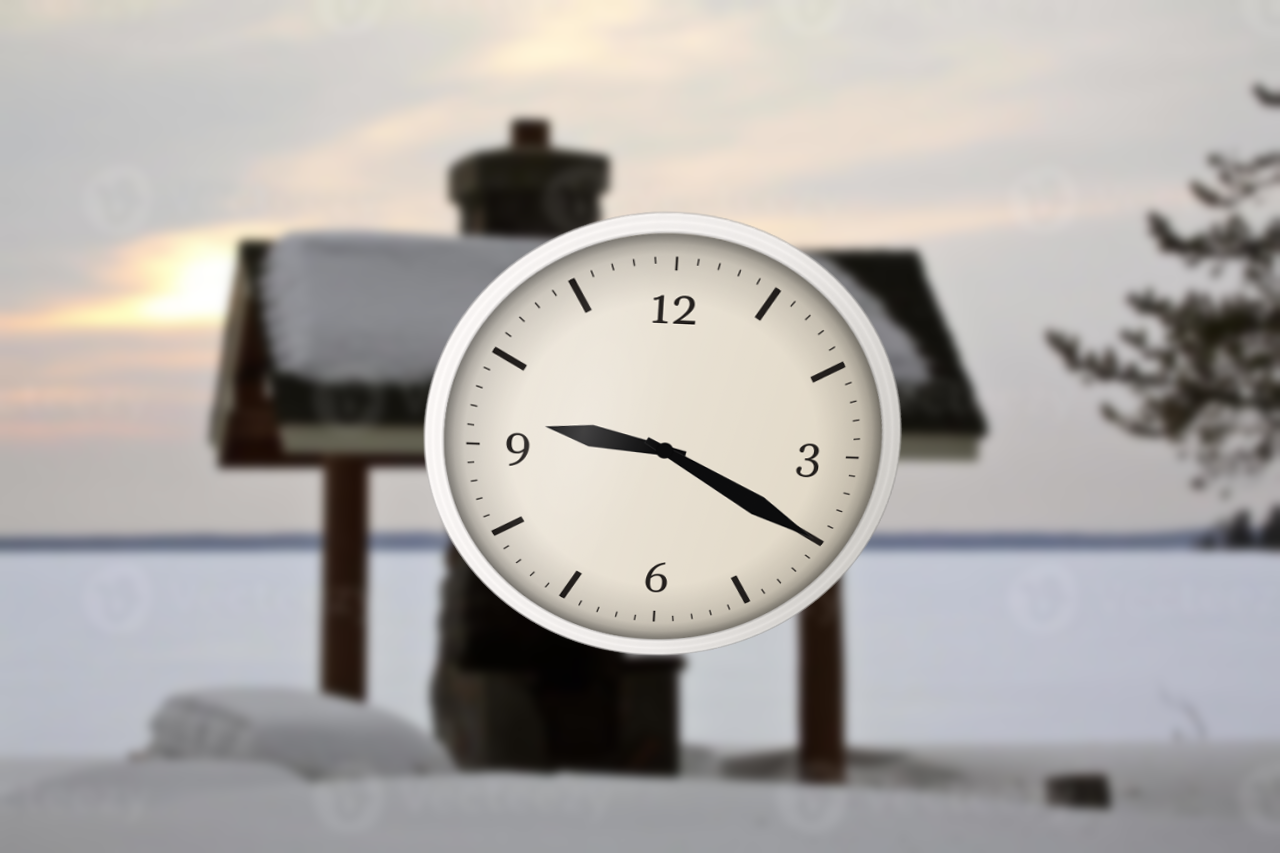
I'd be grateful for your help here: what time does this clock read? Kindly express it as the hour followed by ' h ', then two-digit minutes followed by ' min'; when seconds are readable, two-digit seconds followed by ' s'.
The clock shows 9 h 20 min
